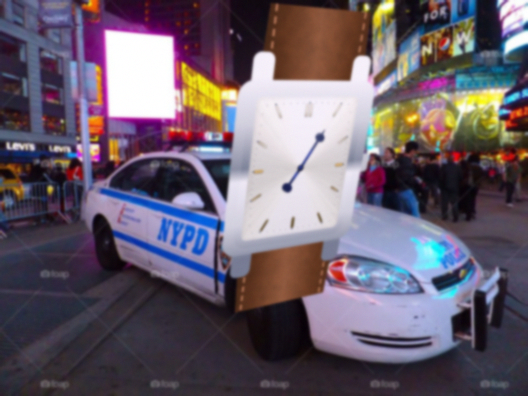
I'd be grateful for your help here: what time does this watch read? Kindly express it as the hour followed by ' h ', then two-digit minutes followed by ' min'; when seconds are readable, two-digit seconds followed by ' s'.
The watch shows 7 h 05 min
